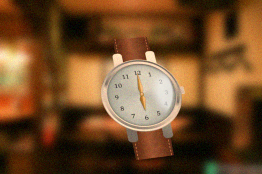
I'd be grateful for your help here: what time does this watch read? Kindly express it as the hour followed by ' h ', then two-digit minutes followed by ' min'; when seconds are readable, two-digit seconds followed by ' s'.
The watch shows 6 h 00 min
